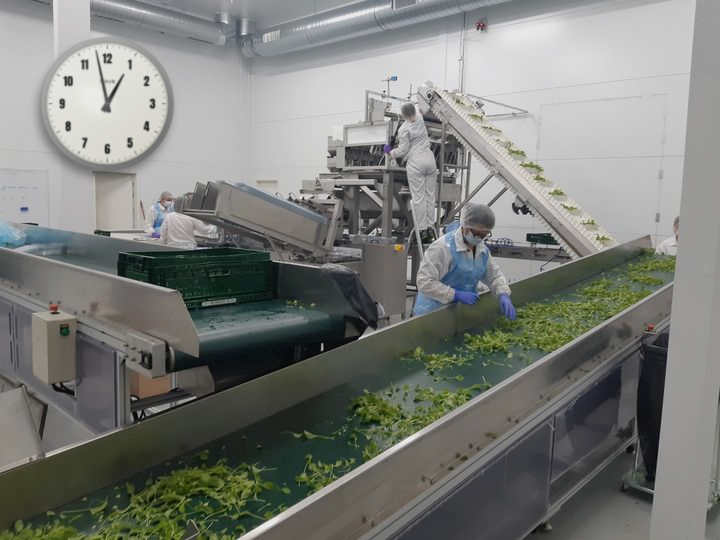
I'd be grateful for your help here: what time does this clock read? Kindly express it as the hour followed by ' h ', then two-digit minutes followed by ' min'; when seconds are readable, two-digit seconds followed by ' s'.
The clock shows 12 h 58 min
